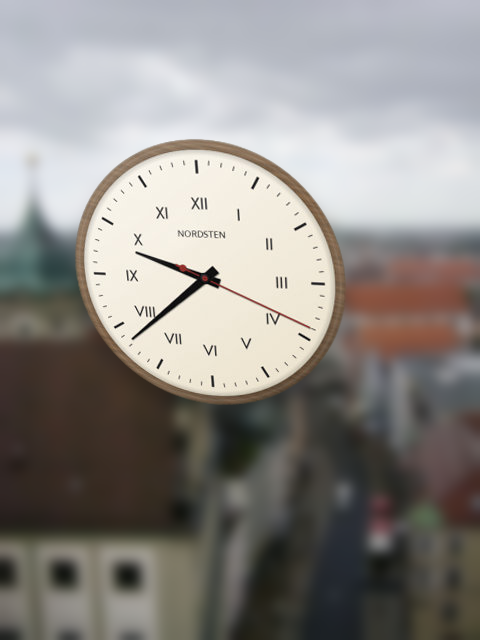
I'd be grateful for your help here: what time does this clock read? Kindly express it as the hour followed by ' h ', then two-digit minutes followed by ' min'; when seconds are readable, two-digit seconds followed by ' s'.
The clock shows 9 h 38 min 19 s
